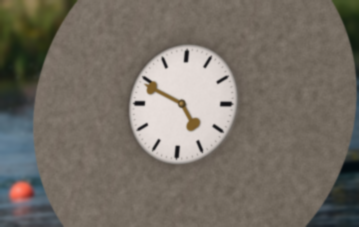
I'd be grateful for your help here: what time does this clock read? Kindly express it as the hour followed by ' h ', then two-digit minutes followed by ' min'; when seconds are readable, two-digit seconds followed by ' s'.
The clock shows 4 h 49 min
